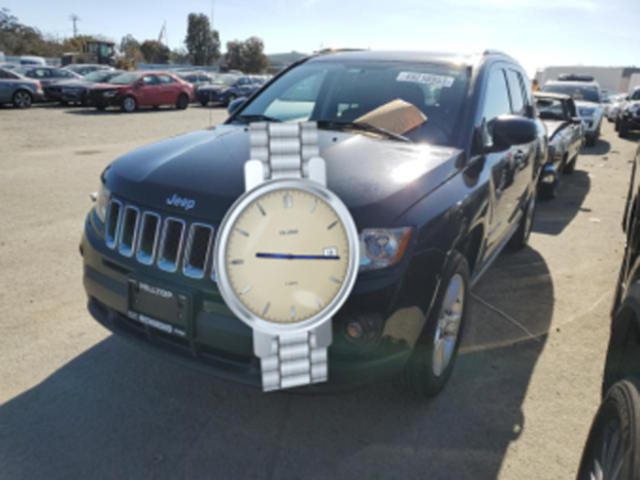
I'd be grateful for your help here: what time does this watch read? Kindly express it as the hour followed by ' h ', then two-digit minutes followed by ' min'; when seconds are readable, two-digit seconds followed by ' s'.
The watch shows 9 h 16 min
